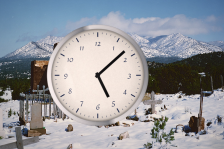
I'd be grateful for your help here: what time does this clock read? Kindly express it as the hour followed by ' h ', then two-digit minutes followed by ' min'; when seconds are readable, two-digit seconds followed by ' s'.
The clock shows 5 h 08 min
